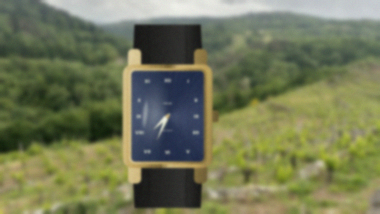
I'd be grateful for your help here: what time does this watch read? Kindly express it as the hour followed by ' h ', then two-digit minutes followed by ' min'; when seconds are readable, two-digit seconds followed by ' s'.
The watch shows 7 h 34 min
